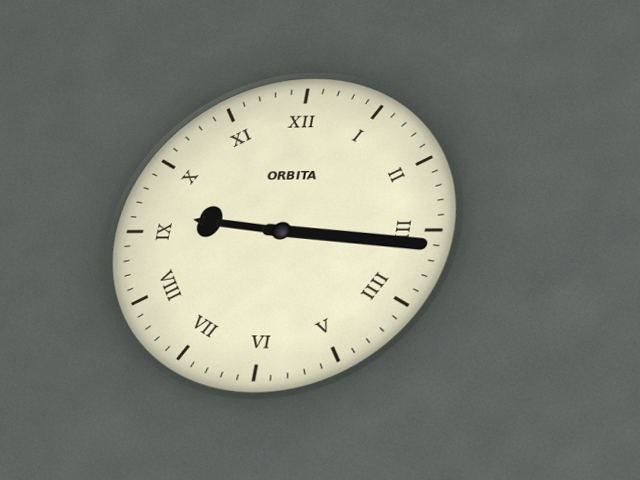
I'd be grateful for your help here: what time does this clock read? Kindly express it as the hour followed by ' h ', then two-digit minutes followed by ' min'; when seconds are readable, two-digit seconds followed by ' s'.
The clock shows 9 h 16 min
